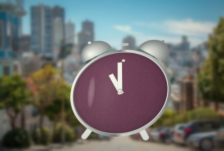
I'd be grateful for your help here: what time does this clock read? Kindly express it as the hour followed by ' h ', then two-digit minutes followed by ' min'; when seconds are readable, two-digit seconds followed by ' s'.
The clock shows 10 h 59 min
